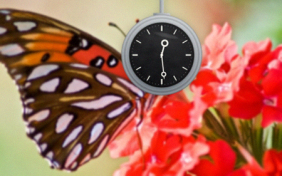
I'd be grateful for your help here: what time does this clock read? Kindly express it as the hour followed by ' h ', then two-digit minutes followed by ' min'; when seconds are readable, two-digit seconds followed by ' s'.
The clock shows 12 h 29 min
